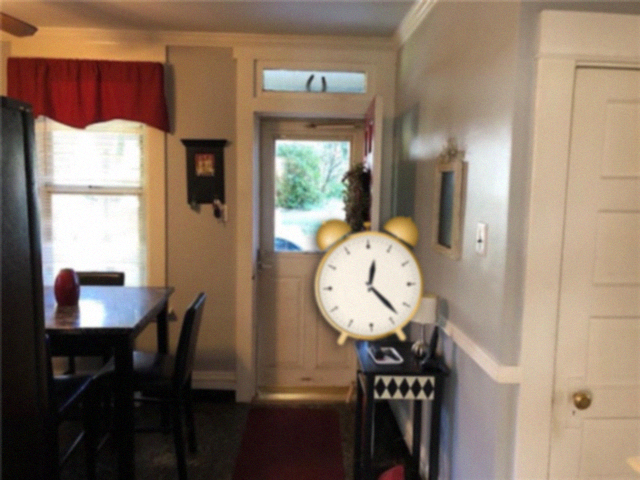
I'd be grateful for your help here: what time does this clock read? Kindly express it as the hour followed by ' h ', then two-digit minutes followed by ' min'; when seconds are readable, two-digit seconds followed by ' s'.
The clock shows 12 h 23 min
